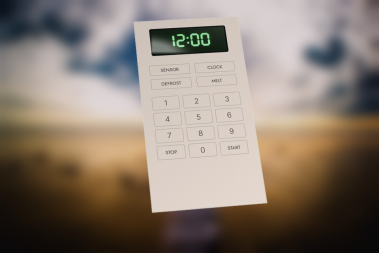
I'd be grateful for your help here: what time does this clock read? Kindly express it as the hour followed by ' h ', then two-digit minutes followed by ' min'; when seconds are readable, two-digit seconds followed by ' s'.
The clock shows 12 h 00 min
